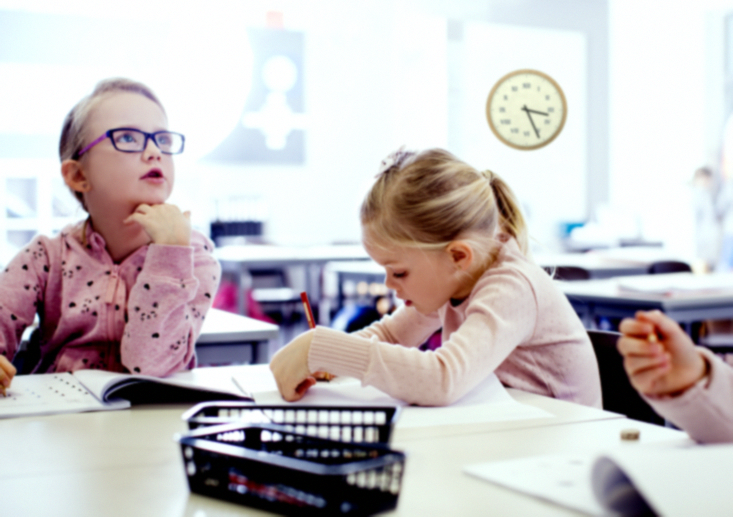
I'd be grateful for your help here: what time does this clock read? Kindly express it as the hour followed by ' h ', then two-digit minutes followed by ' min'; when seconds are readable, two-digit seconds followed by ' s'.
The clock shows 3 h 26 min
